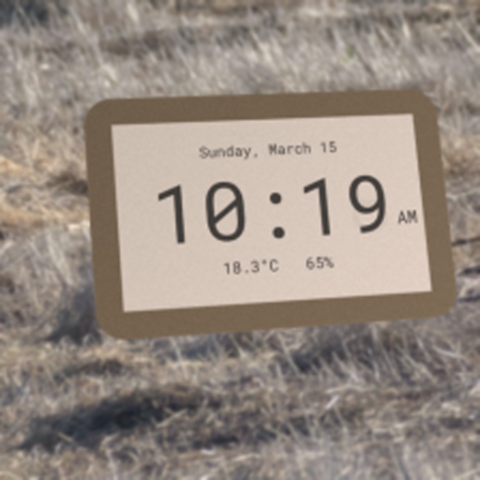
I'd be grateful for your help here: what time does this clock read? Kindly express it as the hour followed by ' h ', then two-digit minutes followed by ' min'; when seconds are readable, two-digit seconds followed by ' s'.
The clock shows 10 h 19 min
